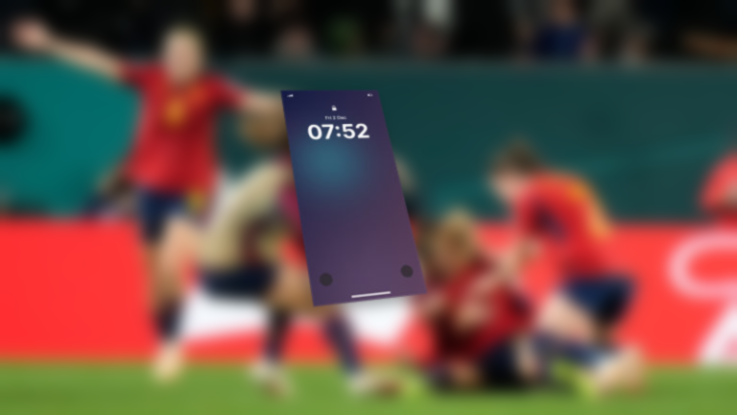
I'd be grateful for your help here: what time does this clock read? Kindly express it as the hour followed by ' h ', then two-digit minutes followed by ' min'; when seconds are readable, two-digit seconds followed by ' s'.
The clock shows 7 h 52 min
